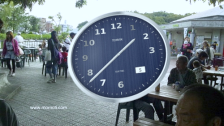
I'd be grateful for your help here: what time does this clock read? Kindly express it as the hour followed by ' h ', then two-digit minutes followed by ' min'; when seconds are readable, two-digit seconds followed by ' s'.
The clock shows 1 h 38 min
